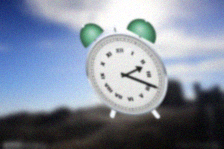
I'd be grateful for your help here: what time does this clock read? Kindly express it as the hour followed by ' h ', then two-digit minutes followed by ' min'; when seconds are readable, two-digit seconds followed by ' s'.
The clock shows 2 h 19 min
